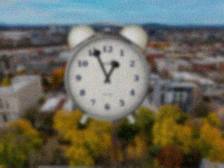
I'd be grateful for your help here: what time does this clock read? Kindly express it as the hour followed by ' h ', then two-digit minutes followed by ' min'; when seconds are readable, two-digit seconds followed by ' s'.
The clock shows 12 h 56 min
